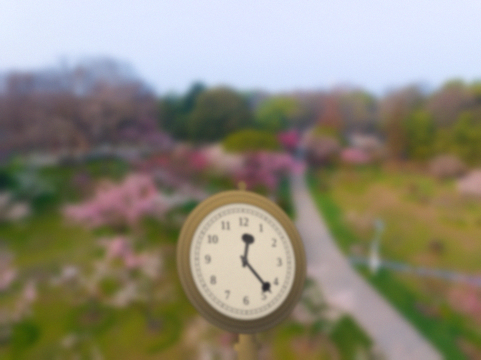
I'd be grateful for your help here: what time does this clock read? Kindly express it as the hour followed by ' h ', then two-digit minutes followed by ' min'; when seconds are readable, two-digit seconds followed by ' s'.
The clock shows 12 h 23 min
